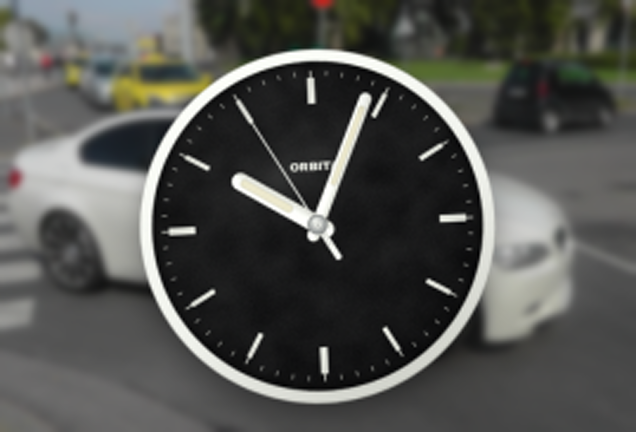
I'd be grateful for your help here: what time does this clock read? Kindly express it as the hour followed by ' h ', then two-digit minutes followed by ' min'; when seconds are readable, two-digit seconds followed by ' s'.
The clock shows 10 h 03 min 55 s
